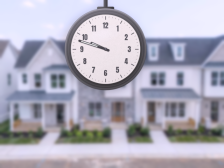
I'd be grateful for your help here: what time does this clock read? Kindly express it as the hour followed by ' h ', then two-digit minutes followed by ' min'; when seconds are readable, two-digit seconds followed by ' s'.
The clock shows 9 h 48 min
